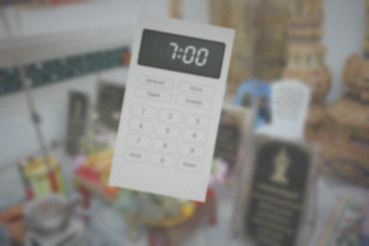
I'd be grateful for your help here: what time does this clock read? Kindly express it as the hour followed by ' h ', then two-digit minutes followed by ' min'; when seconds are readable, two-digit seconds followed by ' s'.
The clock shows 7 h 00 min
